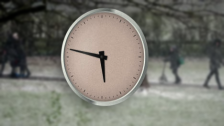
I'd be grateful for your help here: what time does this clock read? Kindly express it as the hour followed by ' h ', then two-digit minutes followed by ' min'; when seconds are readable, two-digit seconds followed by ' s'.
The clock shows 5 h 47 min
